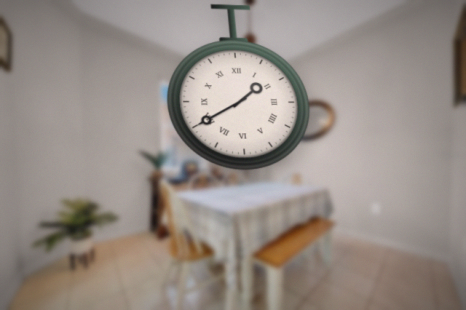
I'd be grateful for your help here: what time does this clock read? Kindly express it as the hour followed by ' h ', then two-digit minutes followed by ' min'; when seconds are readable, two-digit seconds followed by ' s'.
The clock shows 1 h 40 min
